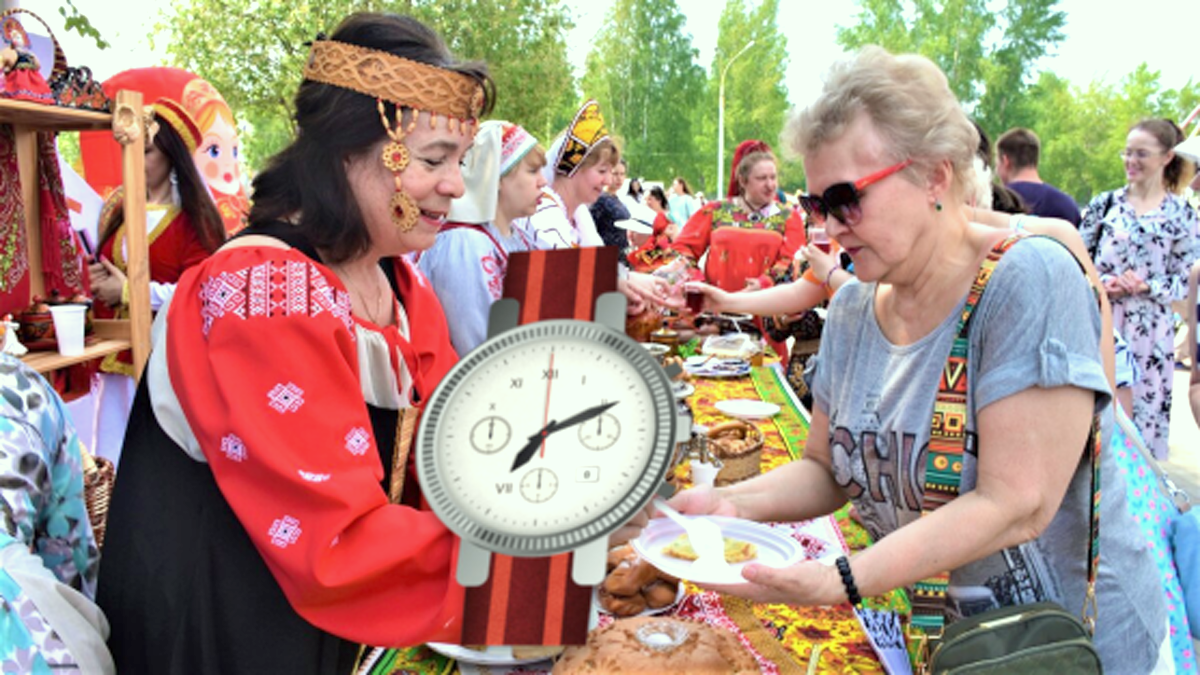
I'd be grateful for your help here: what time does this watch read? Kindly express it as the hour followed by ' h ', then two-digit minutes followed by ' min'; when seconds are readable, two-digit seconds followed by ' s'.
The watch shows 7 h 11 min
